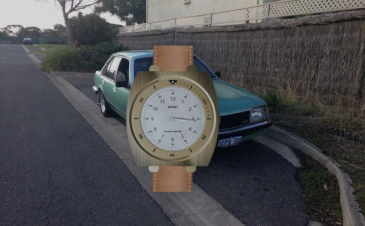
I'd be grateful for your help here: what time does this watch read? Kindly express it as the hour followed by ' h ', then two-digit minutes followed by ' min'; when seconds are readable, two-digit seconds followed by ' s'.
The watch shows 3 h 16 min
